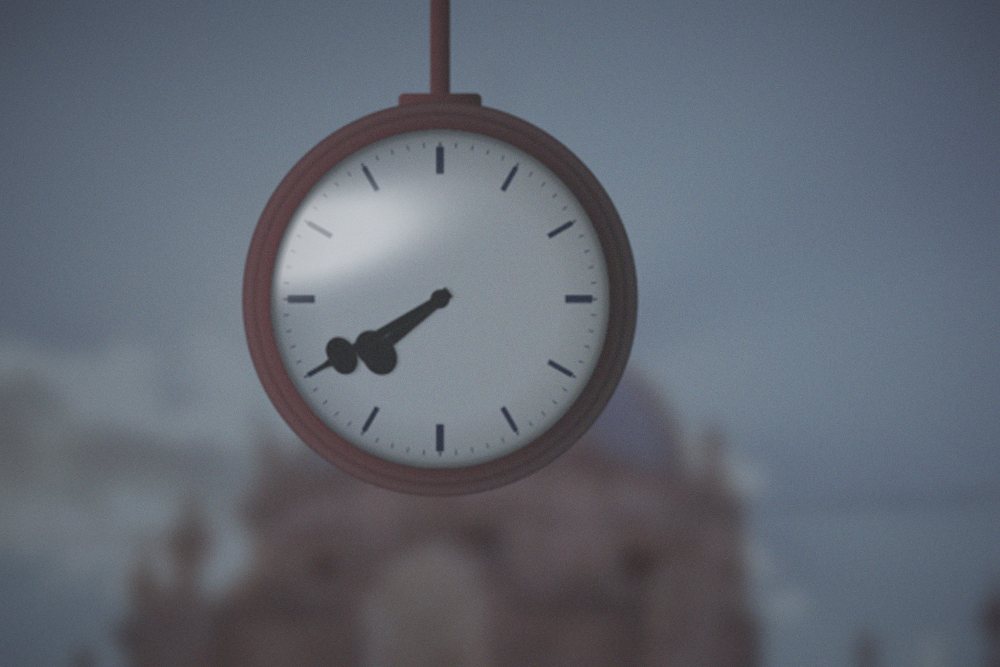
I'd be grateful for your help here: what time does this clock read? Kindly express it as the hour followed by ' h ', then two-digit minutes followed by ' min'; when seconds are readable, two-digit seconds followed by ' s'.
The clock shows 7 h 40 min
